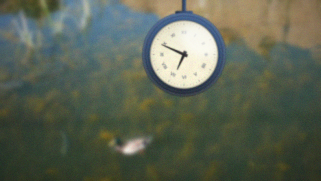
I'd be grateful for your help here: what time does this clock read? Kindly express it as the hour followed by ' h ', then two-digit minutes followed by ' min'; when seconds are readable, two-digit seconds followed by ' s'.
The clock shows 6 h 49 min
